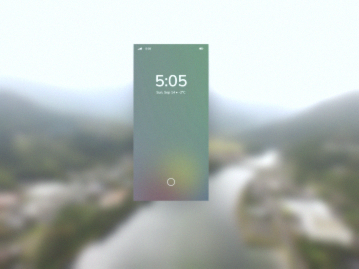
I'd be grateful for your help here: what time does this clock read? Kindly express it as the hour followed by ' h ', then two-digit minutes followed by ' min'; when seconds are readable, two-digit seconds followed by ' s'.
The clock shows 5 h 05 min
